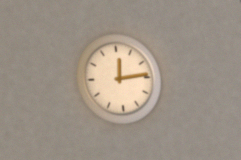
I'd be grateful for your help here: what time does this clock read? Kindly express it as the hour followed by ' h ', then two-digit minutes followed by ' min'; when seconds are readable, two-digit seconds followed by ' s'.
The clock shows 12 h 14 min
